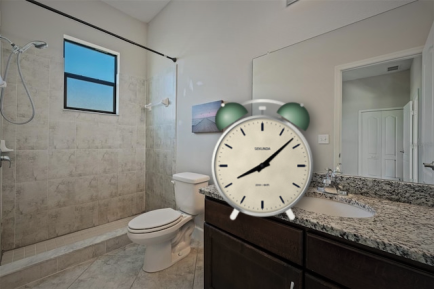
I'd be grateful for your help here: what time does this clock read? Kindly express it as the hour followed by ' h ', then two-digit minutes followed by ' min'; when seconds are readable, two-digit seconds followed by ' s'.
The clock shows 8 h 08 min
